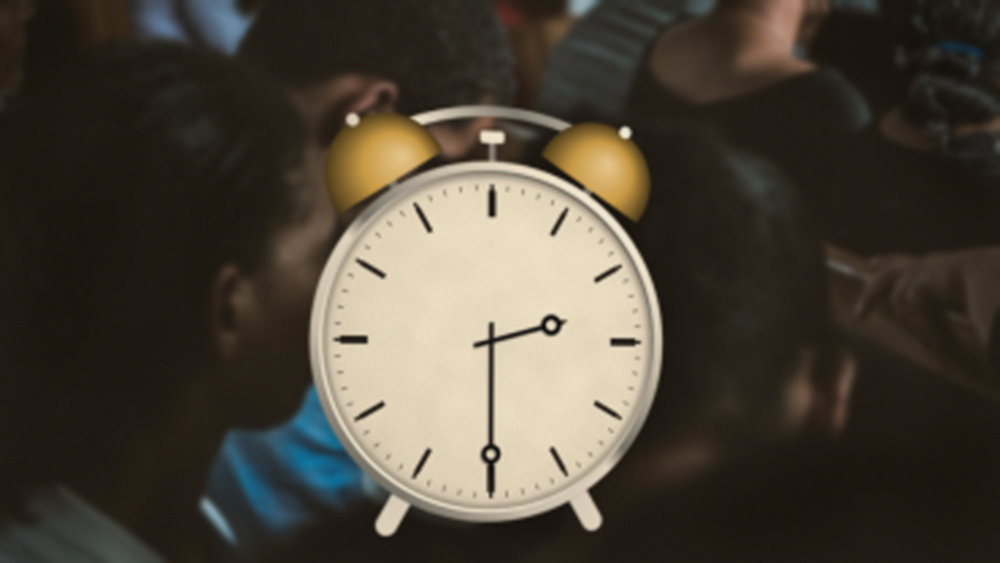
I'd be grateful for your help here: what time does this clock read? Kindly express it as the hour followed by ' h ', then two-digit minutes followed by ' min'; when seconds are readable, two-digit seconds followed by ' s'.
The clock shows 2 h 30 min
